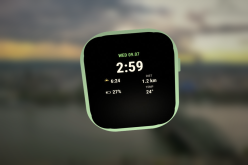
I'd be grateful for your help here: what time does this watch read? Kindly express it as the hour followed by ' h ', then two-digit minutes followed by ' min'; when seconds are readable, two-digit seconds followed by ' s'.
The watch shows 2 h 59 min
